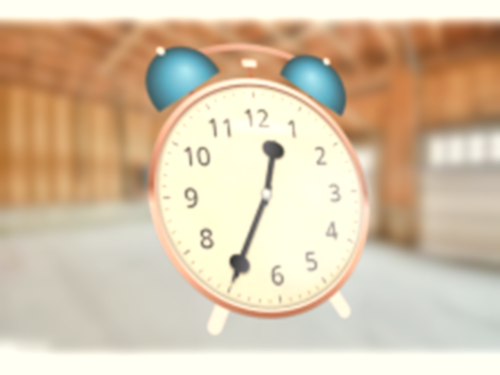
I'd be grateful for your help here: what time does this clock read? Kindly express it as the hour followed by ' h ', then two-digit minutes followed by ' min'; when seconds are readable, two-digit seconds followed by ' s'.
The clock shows 12 h 35 min
